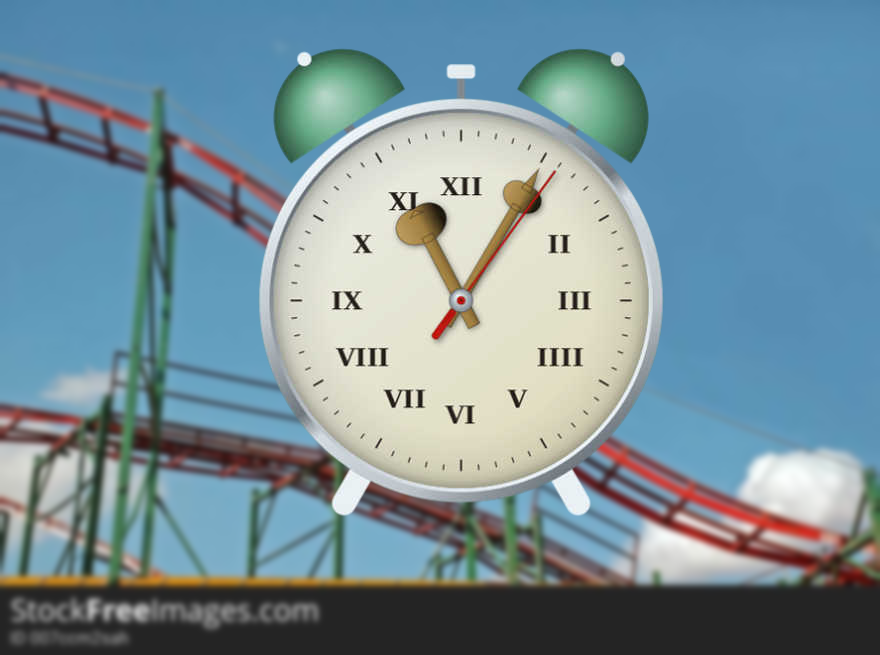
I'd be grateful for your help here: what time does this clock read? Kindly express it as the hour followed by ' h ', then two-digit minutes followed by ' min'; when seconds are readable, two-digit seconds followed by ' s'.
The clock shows 11 h 05 min 06 s
